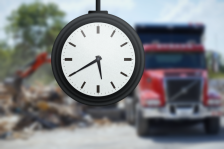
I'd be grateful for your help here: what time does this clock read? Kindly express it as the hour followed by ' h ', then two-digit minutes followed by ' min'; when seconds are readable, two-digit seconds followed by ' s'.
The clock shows 5 h 40 min
